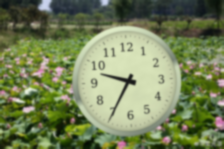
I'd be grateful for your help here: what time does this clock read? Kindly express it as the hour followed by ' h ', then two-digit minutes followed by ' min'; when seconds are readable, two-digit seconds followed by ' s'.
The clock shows 9 h 35 min
